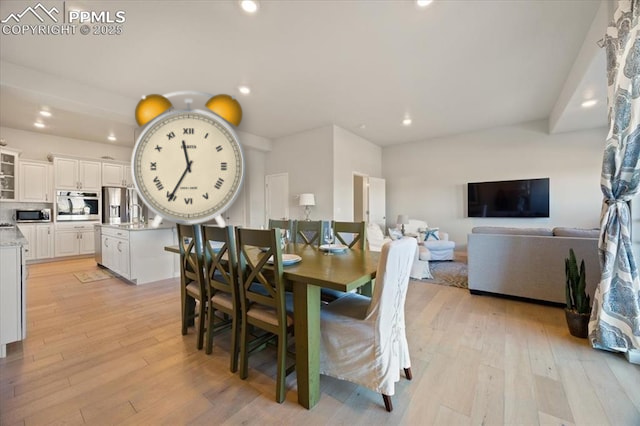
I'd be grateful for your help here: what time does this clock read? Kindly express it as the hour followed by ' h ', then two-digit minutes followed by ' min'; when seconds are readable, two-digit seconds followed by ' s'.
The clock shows 11 h 35 min
